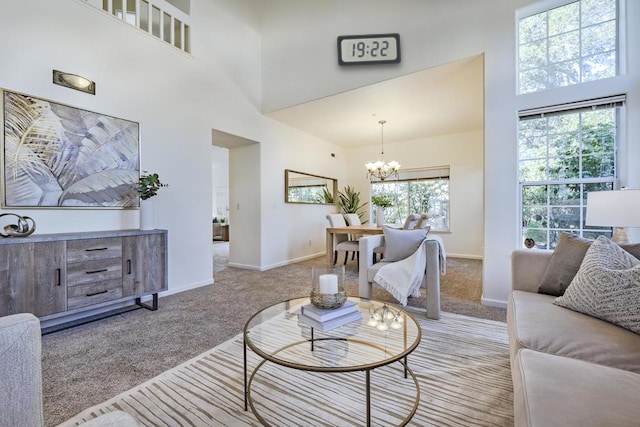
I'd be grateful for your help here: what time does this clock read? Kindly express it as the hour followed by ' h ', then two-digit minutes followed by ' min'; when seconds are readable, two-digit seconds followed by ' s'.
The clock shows 19 h 22 min
